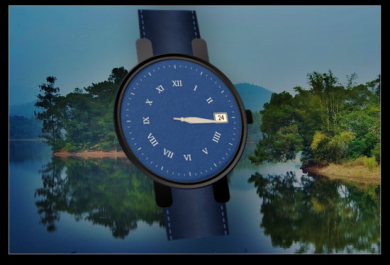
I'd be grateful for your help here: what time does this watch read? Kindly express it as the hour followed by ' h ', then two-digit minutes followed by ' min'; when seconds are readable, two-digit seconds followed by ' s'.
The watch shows 3 h 16 min
